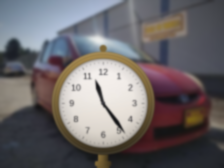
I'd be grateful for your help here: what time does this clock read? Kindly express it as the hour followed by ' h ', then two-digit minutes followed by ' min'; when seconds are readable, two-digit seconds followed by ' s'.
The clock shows 11 h 24 min
